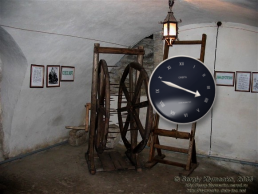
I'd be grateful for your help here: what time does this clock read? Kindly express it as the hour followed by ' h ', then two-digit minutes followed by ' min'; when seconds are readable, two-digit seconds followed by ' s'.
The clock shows 3 h 49 min
